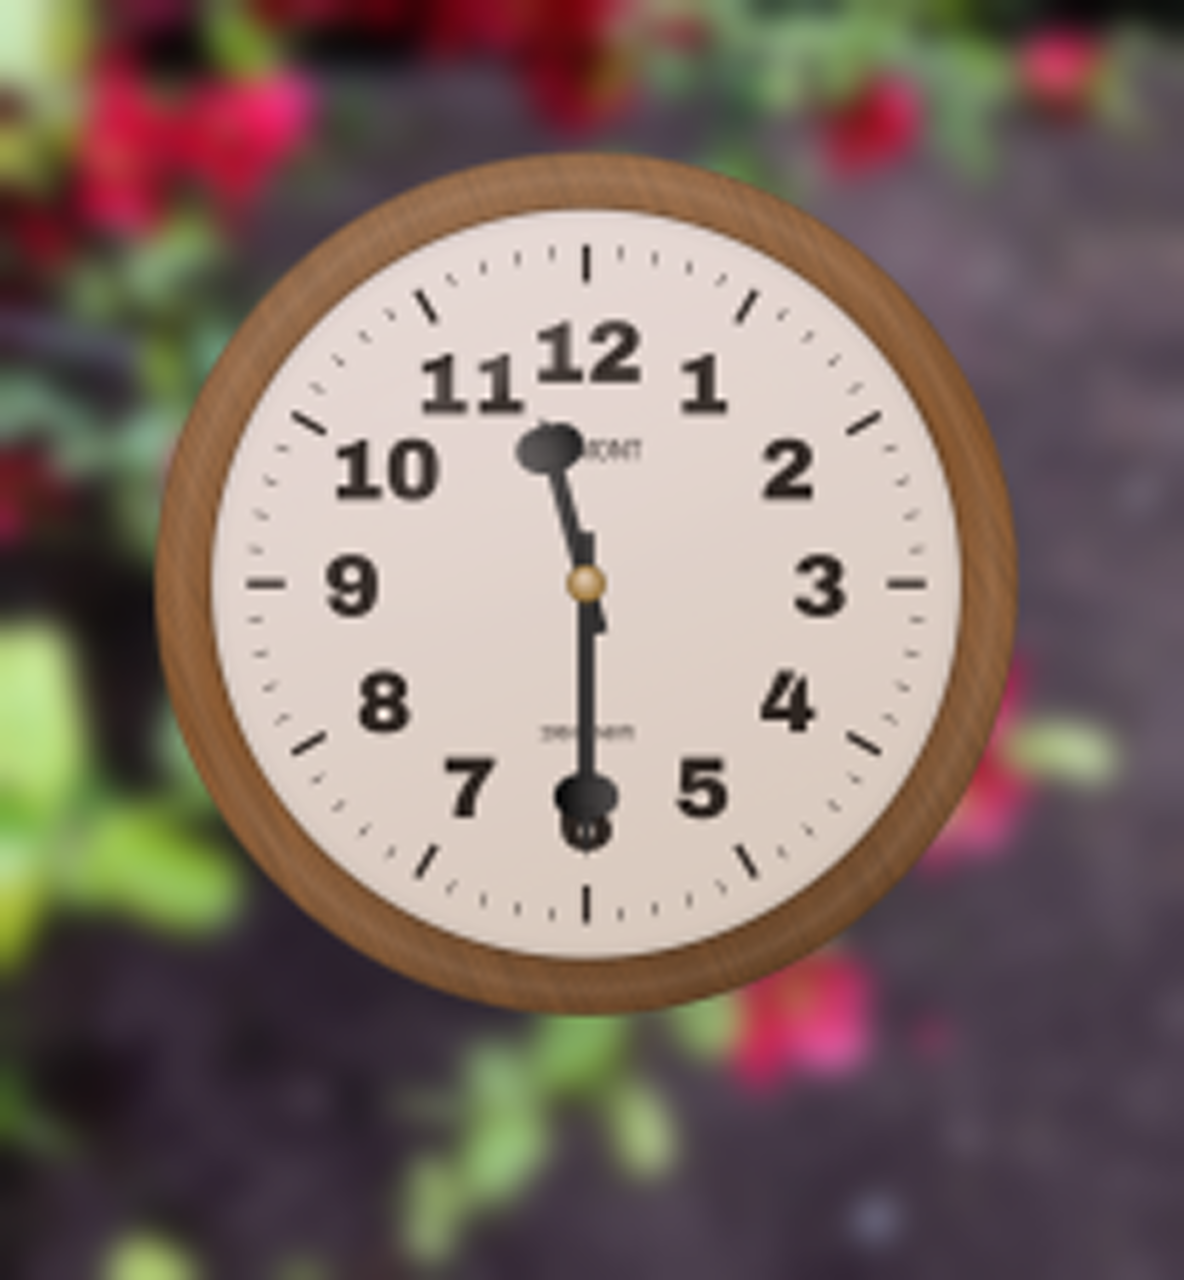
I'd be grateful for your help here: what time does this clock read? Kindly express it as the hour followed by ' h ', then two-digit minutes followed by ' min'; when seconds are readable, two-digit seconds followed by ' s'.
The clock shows 11 h 30 min
